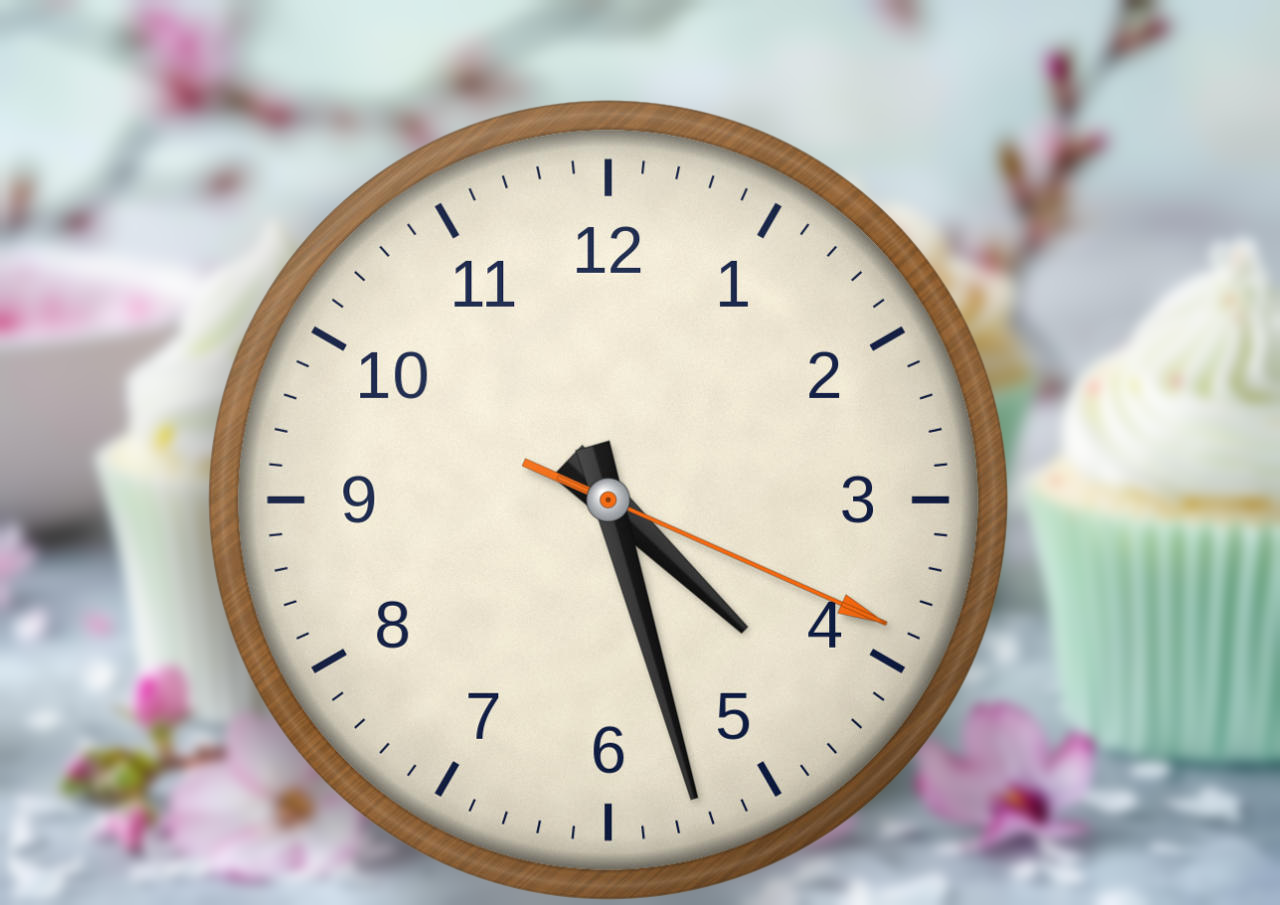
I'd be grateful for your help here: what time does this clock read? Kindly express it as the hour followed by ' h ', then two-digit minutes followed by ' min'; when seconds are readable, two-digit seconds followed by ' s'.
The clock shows 4 h 27 min 19 s
